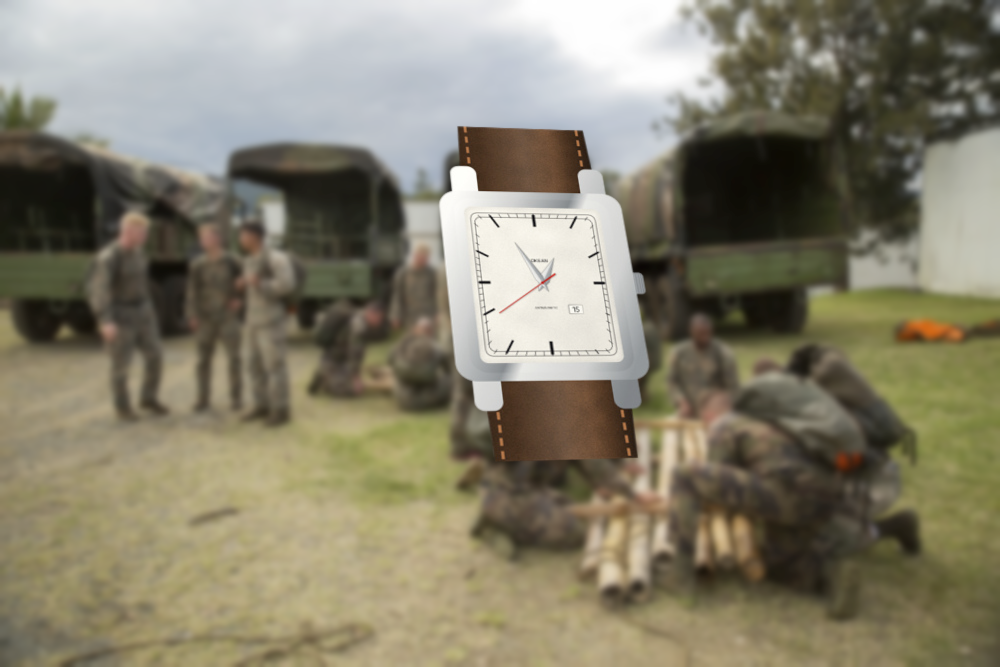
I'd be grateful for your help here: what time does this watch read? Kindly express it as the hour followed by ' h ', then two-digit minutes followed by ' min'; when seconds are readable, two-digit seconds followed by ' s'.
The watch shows 12 h 55 min 39 s
